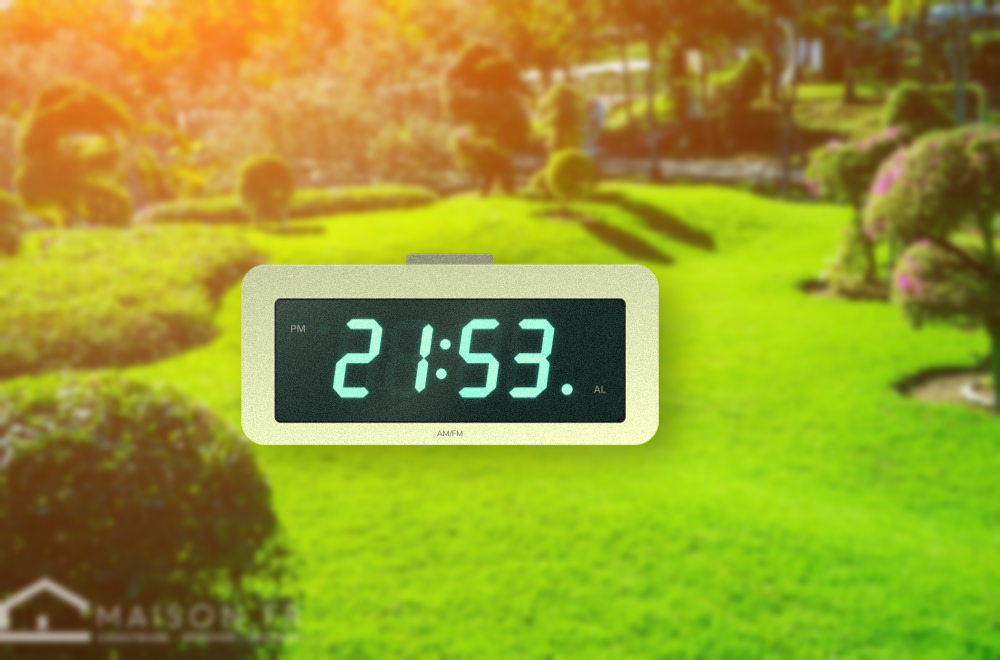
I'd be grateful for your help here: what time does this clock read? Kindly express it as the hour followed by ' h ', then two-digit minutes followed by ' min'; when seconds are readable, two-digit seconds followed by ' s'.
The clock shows 21 h 53 min
